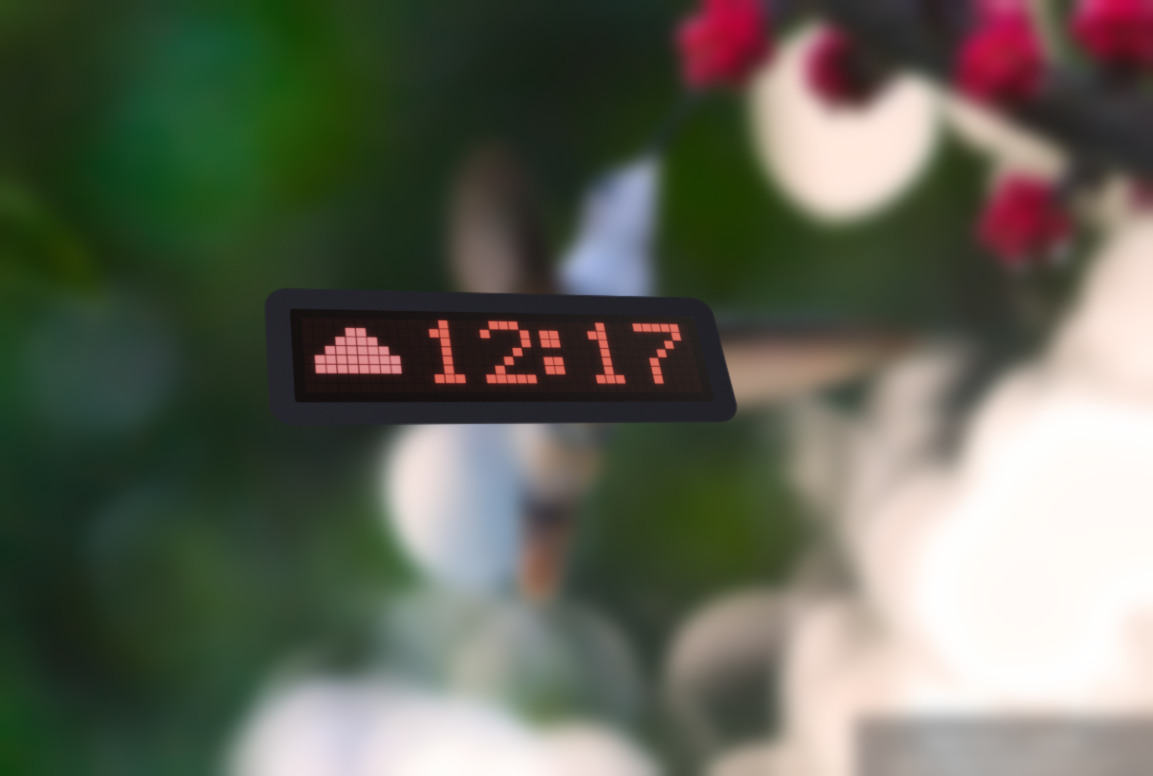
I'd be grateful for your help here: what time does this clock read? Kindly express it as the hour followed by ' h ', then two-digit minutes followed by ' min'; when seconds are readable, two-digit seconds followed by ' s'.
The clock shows 12 h 17 min
